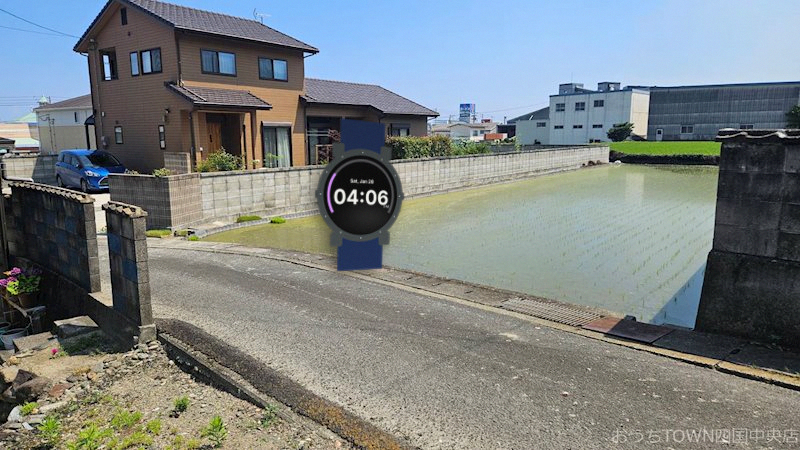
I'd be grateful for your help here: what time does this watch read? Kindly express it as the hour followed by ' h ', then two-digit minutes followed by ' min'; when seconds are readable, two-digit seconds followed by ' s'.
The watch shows 4 h 06 min
